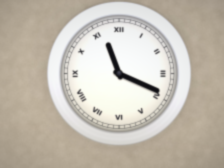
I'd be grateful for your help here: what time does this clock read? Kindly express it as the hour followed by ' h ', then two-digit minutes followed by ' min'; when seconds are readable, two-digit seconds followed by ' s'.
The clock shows 11 h 19 min
